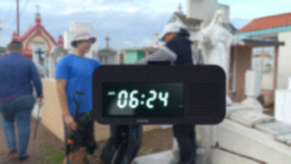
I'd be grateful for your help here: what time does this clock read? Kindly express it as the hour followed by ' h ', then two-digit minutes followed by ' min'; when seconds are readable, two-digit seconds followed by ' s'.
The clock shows 6 h 24 min
